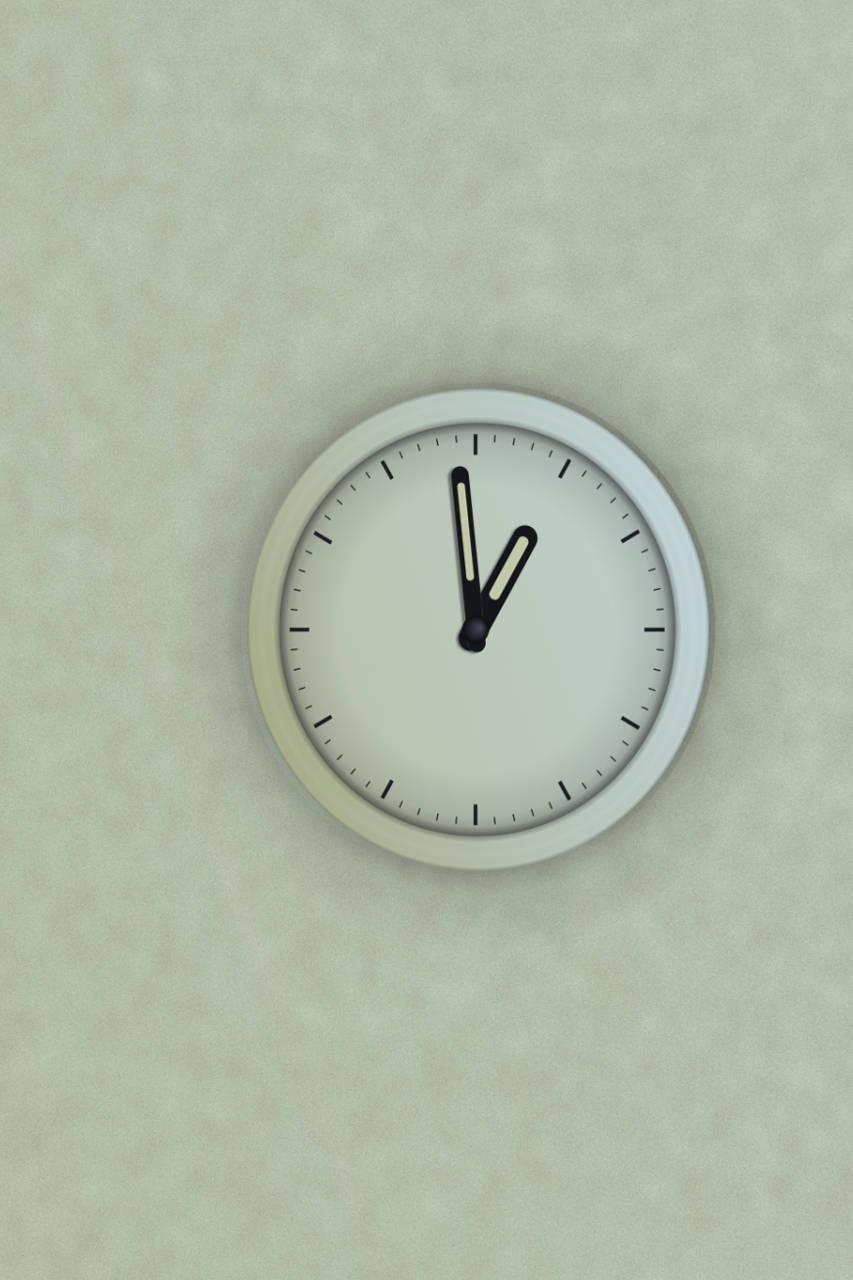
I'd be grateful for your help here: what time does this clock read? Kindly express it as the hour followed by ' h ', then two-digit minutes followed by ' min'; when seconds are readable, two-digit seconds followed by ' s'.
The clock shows 12 h 59 min
